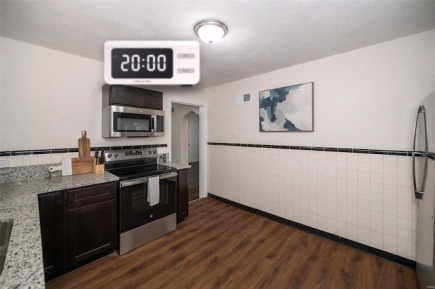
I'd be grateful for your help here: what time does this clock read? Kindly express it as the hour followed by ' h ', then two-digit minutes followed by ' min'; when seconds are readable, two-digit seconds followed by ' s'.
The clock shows 20 h 00 min
